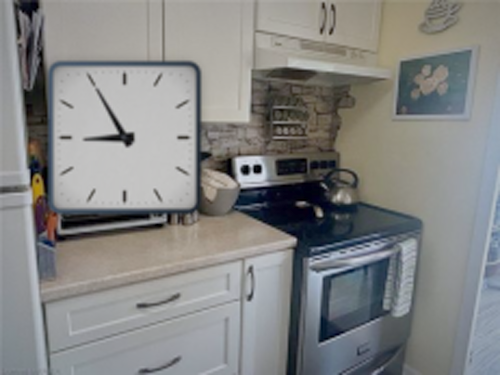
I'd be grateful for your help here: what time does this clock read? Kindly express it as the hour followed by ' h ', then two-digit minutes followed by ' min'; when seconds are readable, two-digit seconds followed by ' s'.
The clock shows 8 h 55 min
